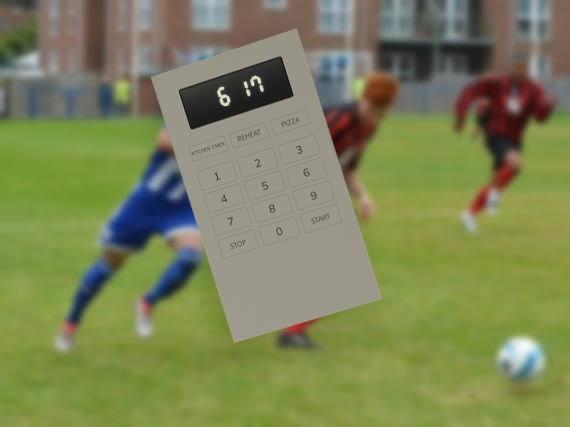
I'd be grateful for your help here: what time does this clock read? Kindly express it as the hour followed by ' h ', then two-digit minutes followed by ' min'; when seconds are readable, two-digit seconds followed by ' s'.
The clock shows 6 h 17 min
